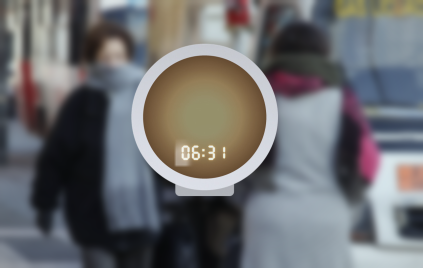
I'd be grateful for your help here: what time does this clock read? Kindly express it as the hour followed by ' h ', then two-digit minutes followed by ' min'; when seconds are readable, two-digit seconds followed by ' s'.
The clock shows 6 h 31 min
